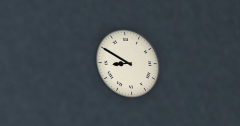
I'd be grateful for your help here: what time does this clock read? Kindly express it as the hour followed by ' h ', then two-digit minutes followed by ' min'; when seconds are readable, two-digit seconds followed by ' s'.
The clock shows 8 h 50 min
